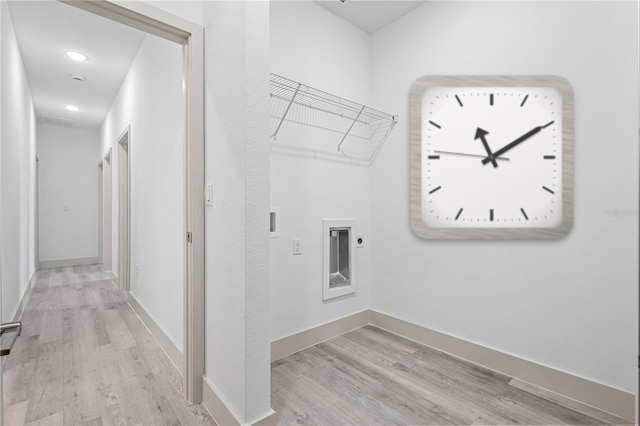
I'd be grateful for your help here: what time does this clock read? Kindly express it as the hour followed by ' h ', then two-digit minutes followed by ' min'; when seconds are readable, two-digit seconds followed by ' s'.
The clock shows 11 h 09 min 46 s
